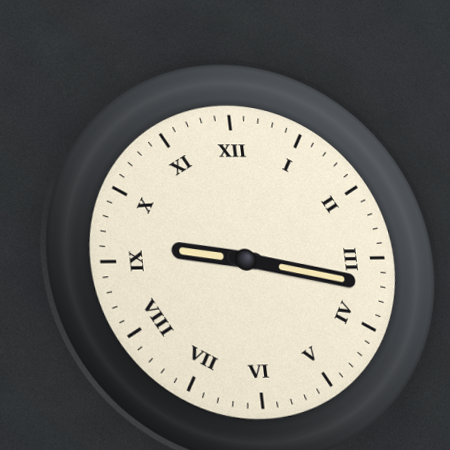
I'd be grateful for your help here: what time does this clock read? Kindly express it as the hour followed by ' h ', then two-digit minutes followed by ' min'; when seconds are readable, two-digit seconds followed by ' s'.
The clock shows 9 h 17 min
